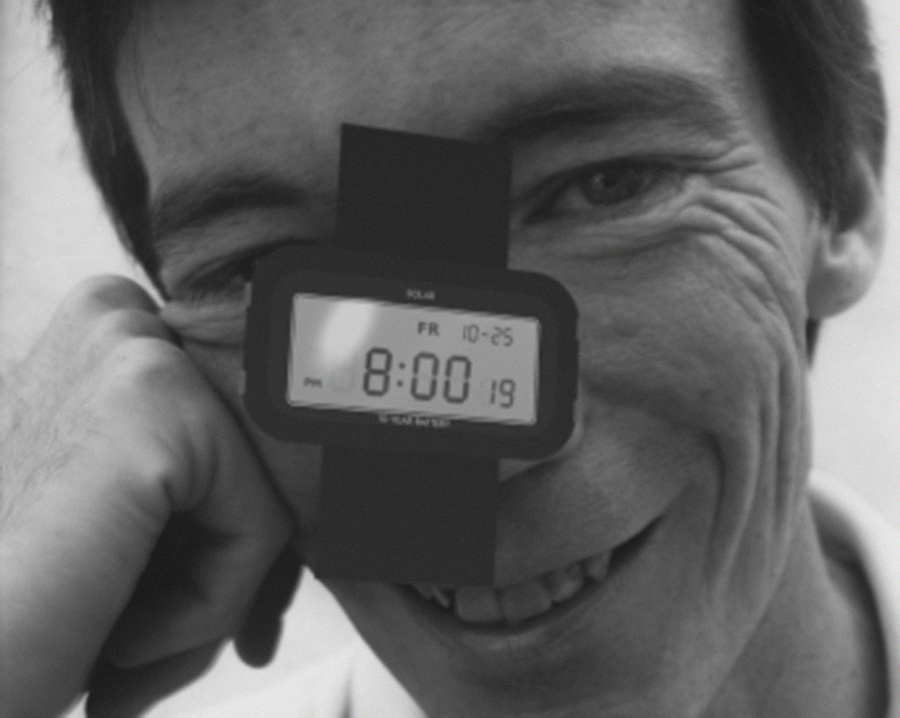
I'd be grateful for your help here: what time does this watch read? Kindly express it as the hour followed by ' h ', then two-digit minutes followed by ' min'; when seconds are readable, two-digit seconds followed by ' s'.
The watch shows 8 h 00 min 19 s
